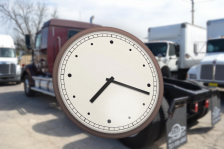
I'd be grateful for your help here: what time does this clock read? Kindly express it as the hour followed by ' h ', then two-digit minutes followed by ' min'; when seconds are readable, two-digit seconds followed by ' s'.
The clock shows 7 h 17 min
